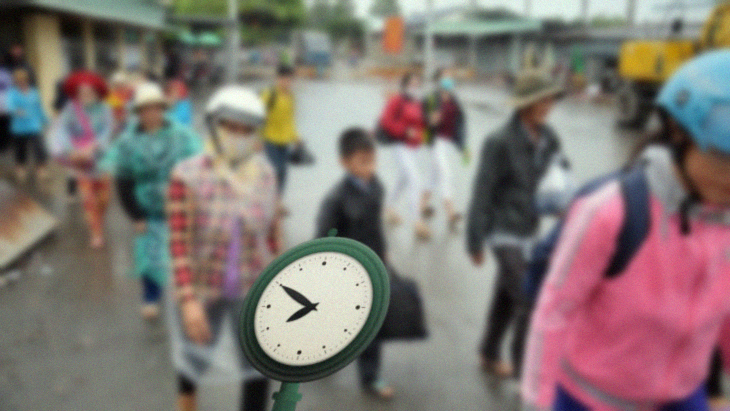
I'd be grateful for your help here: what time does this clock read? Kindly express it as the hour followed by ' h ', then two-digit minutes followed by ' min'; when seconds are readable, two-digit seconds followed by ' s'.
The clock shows 7 h 50 min
